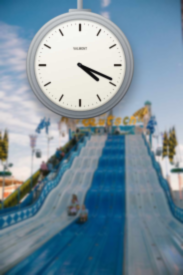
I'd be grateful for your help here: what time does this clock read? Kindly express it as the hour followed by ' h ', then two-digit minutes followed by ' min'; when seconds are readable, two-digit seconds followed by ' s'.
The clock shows 4 h 19 min
